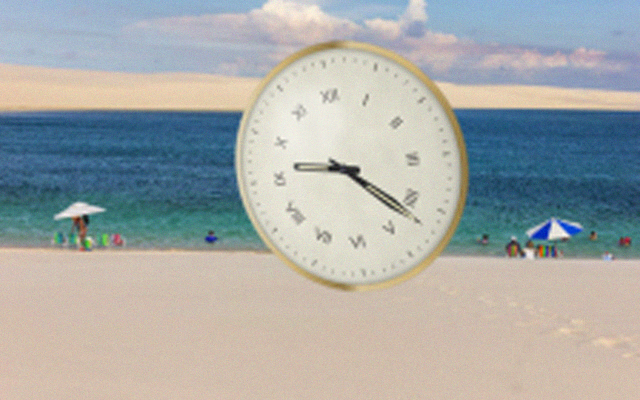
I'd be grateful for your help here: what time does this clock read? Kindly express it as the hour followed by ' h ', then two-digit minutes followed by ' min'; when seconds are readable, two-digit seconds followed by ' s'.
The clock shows 9 h 22 min
